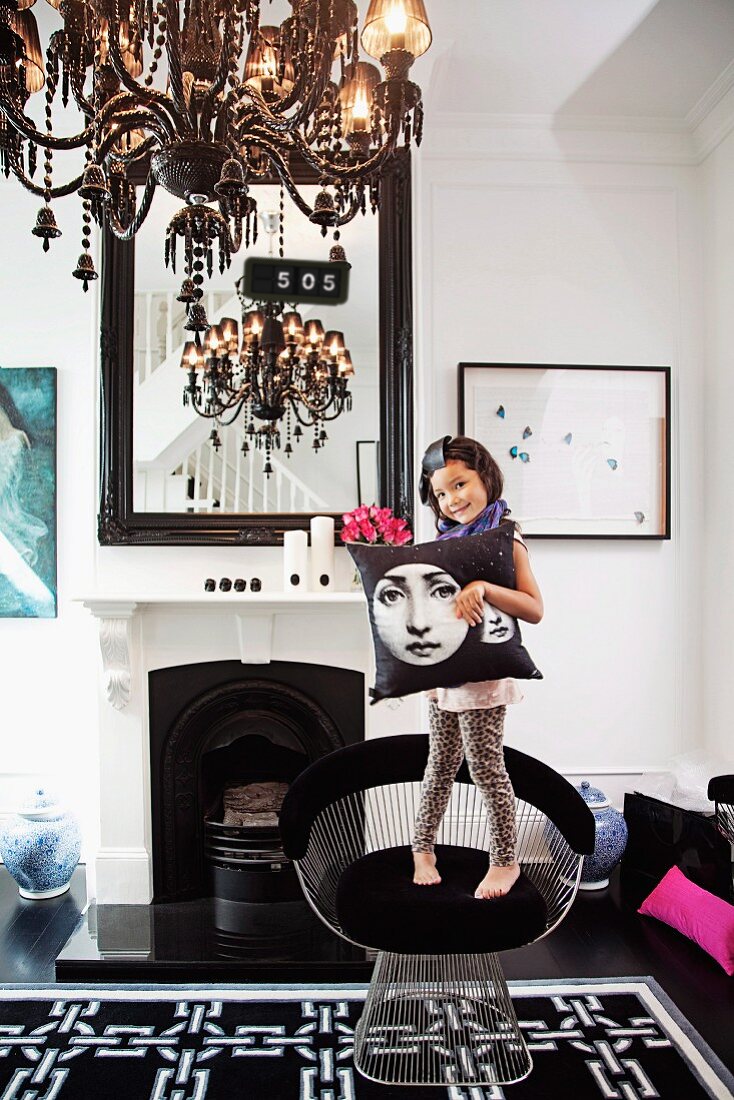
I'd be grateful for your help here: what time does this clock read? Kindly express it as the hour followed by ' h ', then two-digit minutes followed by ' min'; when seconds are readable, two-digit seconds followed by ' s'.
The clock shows 5 h 05 min
